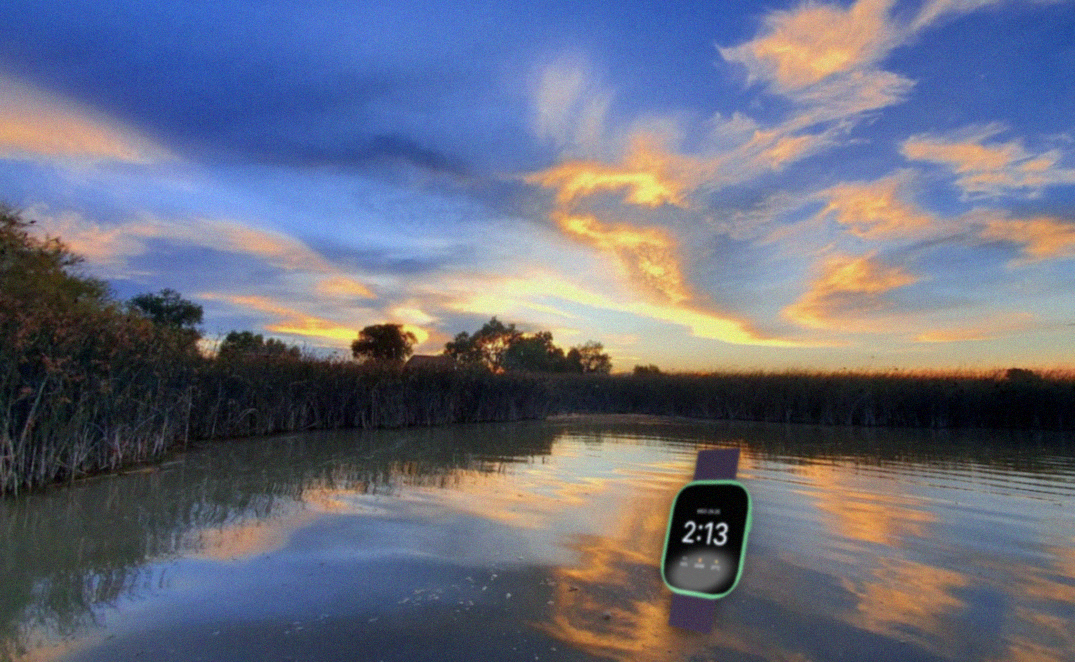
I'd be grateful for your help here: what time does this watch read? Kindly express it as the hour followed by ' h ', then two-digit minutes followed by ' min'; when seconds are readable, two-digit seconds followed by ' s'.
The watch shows 2 h 13 min
